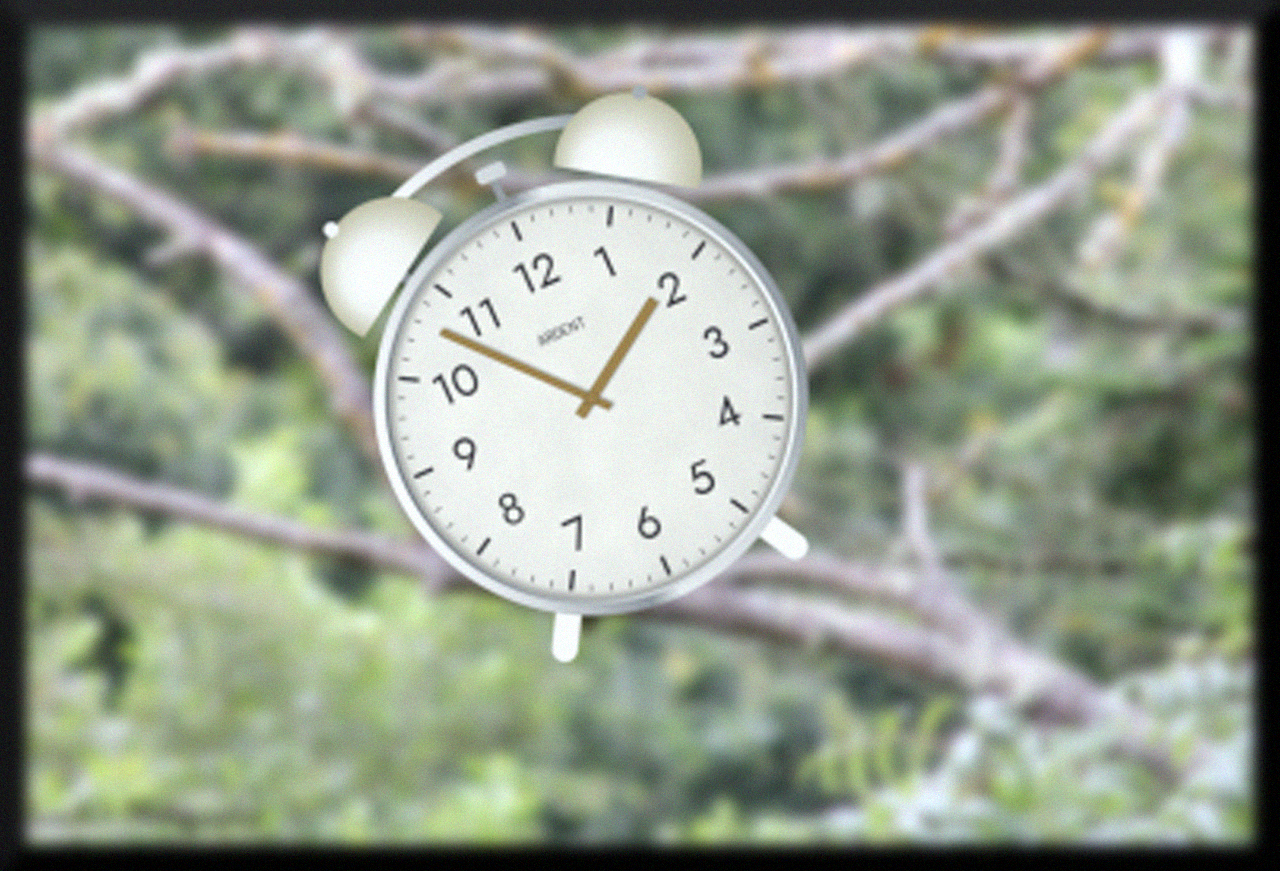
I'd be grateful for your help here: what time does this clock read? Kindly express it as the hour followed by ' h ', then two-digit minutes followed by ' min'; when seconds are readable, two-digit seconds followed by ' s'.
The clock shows 1 h 53 min
